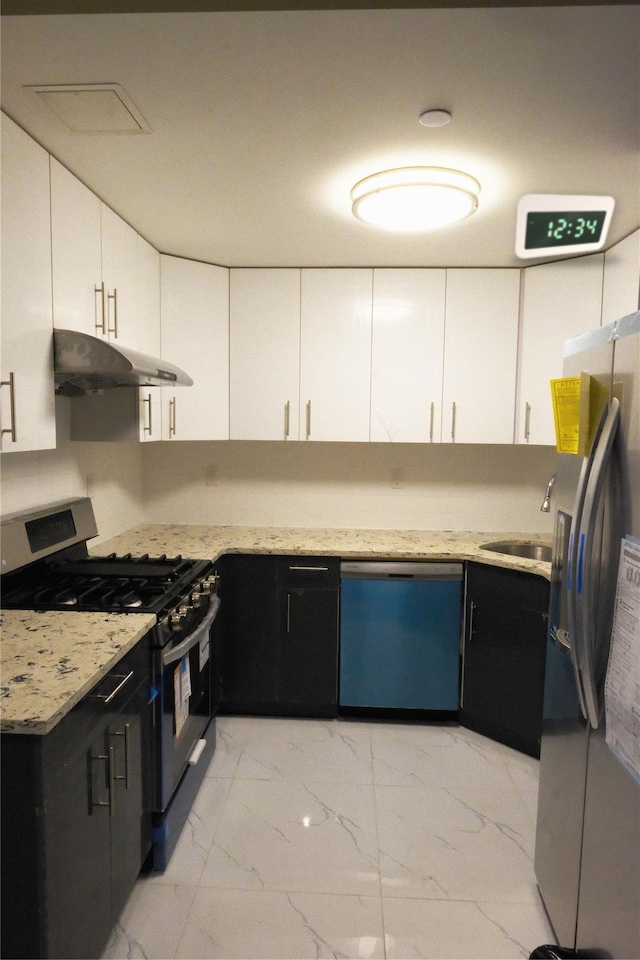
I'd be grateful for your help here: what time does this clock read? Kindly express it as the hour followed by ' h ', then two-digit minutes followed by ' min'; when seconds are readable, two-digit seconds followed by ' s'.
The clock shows 12 h 34 min
